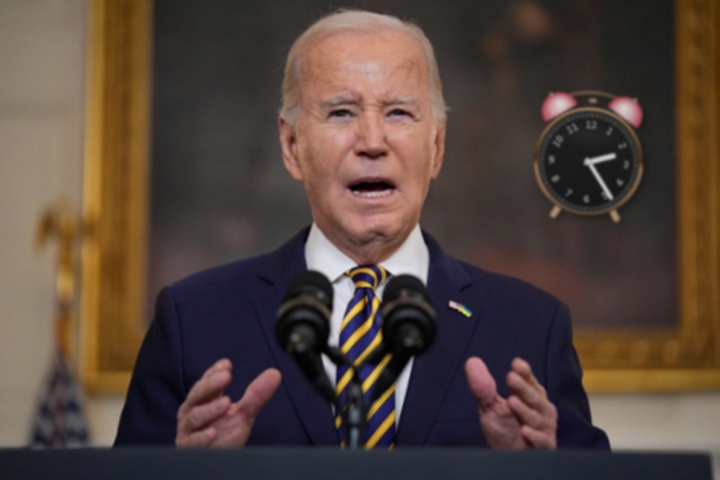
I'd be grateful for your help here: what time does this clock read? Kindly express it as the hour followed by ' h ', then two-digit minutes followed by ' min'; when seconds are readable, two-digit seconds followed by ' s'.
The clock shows 2 h 24 min
